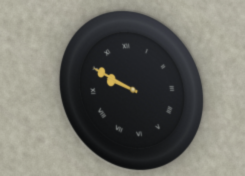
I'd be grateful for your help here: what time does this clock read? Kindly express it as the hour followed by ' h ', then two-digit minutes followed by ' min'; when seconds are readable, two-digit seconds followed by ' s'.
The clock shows 9 h 50 min
